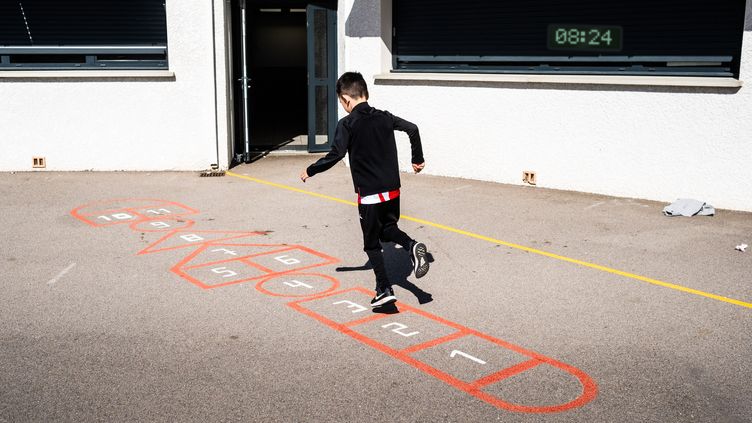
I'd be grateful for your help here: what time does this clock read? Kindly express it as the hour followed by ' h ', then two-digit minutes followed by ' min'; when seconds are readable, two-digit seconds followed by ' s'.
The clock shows 8 h 24 min
